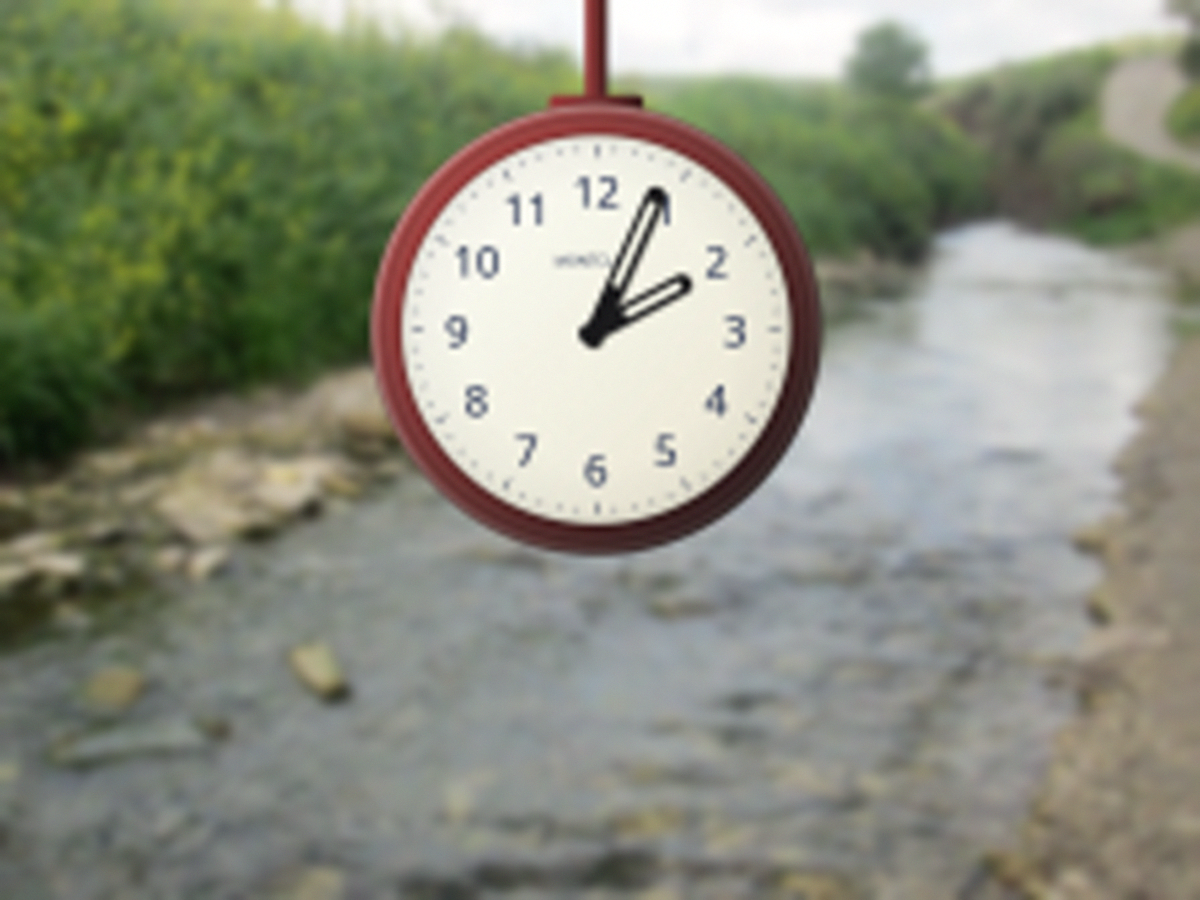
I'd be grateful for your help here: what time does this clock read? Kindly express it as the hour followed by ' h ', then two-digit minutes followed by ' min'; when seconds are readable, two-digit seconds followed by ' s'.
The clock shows 2 h 04 min
